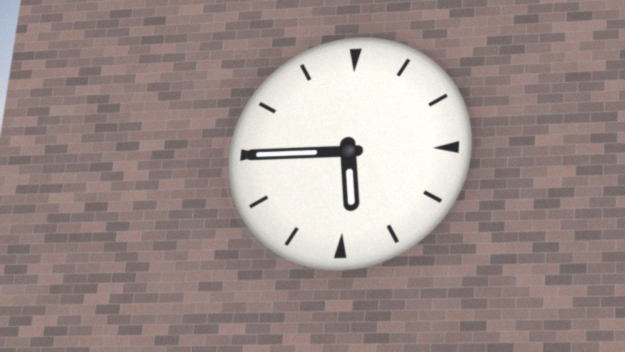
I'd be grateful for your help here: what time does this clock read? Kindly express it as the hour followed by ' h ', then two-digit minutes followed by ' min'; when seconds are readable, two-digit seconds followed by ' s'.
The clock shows 5 h 45 min
